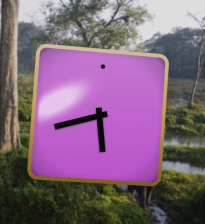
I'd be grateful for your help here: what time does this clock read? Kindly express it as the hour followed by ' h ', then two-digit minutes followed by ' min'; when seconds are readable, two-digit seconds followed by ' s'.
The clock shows 5 h 42 min
